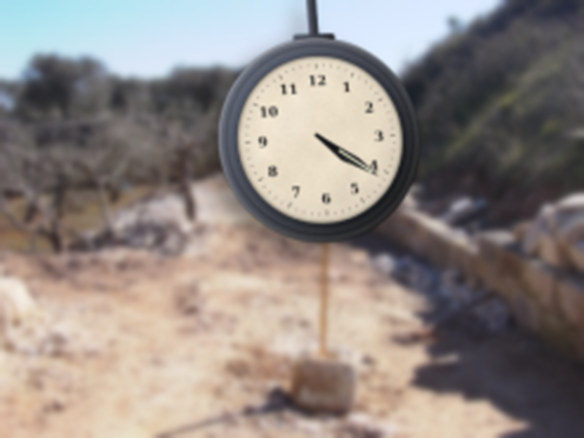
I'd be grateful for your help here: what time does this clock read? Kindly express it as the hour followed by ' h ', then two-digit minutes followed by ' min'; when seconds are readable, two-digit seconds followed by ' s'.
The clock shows 4 h 21 min
